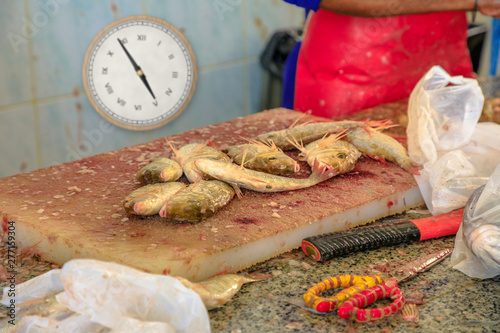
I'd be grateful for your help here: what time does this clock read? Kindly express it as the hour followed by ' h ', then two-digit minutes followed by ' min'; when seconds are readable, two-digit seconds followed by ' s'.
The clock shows 4 h 54 min
